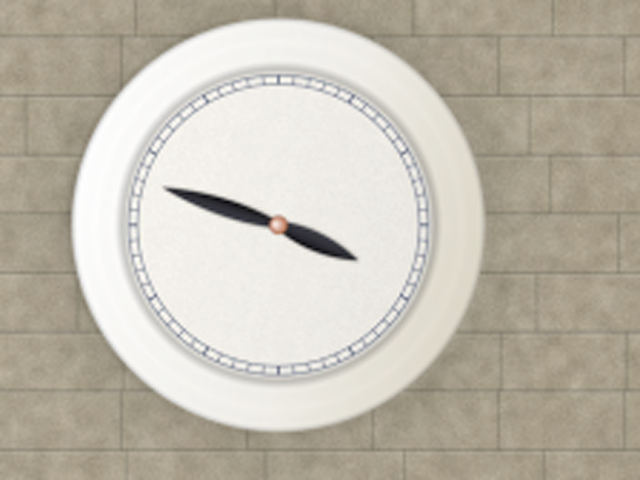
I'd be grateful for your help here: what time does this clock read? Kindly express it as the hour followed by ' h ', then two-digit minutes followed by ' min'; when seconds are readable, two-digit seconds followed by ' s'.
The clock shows 3 h 48 min
